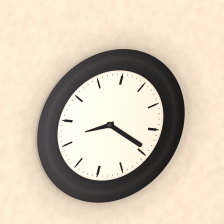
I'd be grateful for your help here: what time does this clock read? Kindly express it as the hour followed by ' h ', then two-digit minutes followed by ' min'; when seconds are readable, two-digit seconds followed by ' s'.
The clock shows 8 h 19 min
